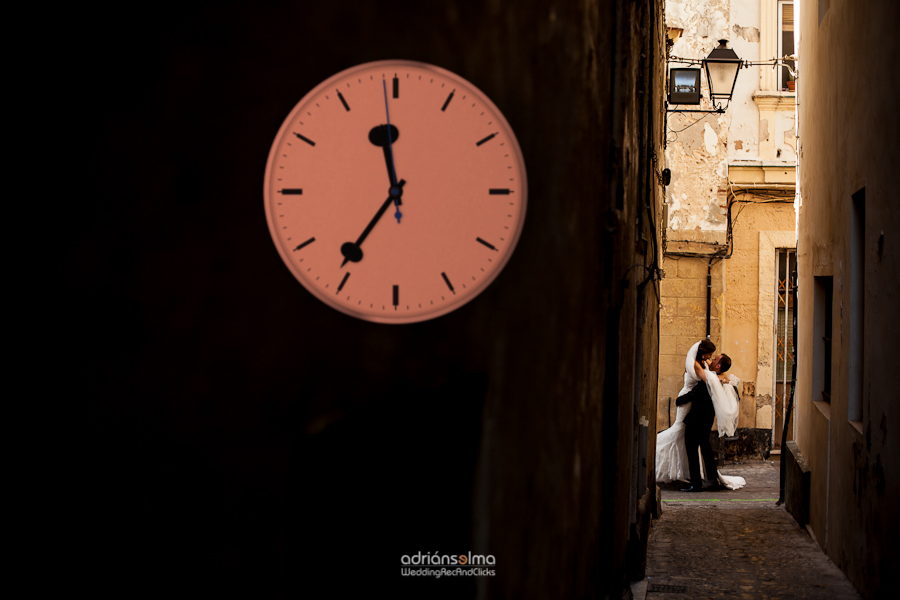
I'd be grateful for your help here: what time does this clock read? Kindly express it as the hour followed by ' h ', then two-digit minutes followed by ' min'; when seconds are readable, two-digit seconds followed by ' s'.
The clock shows 11 h 35 min 59 s
